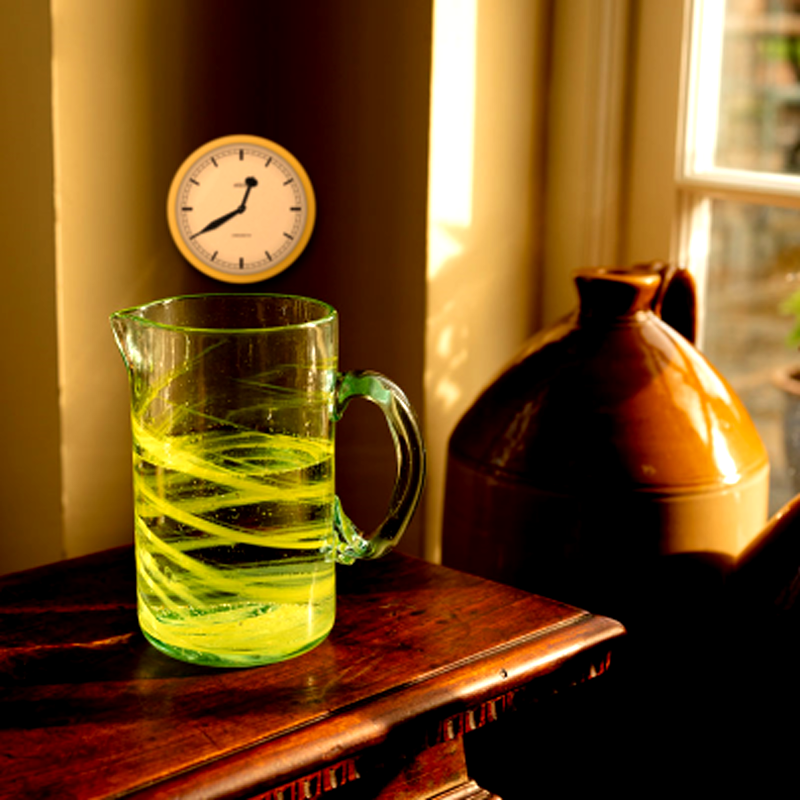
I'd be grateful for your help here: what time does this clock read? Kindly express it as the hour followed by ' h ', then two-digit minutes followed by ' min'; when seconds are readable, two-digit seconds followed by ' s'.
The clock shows 12 h 40 min
